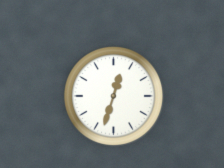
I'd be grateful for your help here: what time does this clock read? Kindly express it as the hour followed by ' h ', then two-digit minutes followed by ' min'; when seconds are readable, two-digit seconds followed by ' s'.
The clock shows 12 h 33 min
